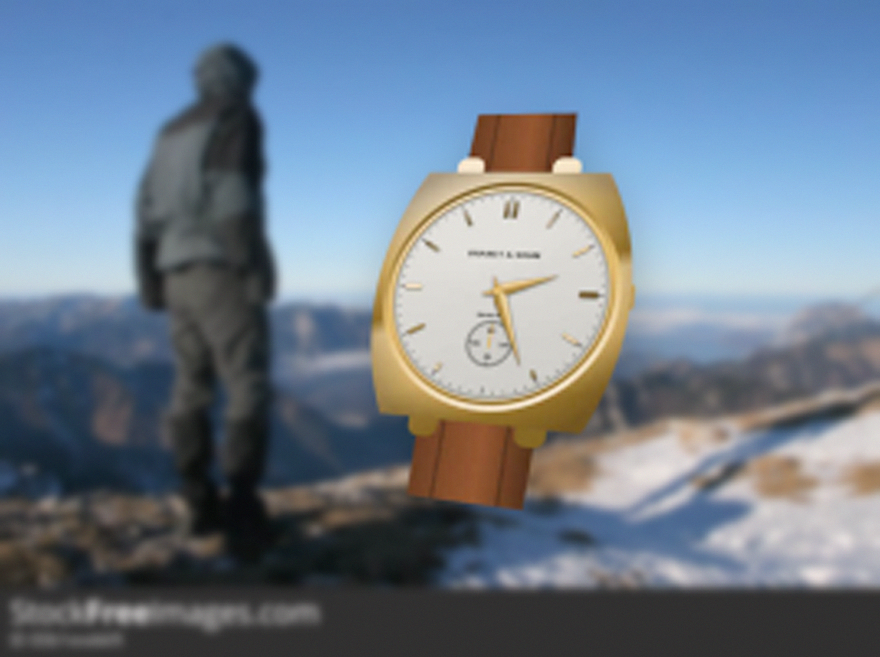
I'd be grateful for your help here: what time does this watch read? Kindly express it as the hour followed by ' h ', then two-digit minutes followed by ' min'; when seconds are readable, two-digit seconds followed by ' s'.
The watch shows 2 h 26 min
